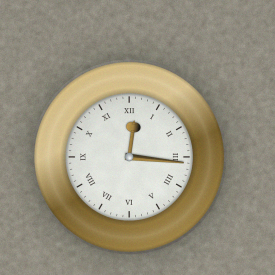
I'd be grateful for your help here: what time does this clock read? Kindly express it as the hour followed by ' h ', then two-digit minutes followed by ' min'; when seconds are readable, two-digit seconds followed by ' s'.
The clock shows 12 h 16 min
